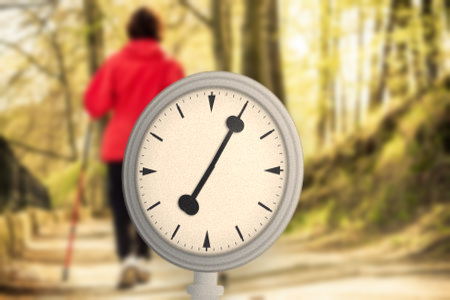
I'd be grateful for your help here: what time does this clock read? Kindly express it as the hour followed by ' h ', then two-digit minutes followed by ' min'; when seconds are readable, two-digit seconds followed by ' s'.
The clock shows 7 h 05 min
